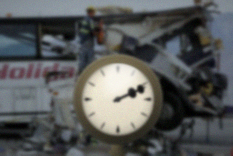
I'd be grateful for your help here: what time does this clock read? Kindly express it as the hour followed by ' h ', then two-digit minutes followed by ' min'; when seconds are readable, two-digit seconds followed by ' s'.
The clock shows 2 h 11 min
